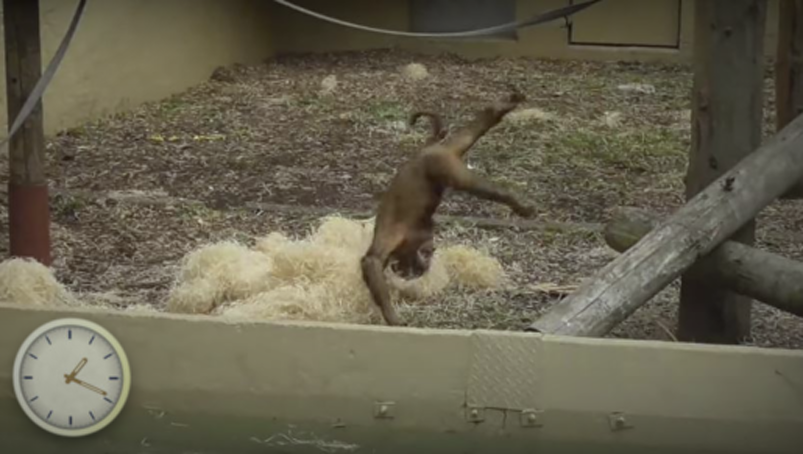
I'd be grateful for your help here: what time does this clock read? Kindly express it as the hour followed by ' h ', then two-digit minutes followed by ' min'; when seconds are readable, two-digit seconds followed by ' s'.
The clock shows 1 h 19 min
